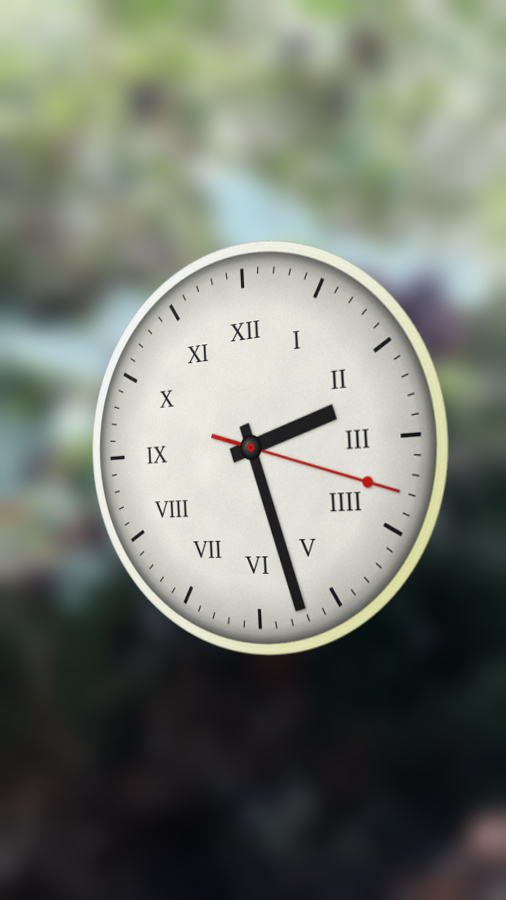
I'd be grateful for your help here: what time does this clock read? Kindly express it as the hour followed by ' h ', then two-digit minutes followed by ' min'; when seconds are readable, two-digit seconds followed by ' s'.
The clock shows 2 h 27 min 18 s
